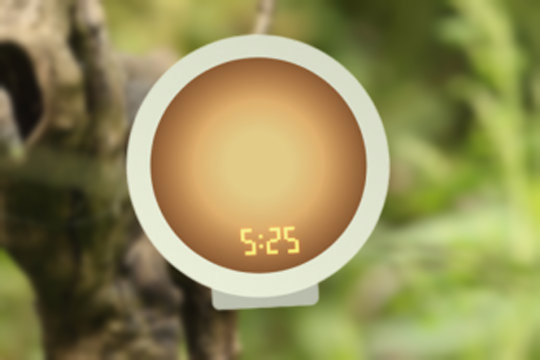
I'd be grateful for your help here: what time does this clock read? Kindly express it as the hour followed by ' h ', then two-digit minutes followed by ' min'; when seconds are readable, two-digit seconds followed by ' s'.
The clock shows 5 h 25 min
